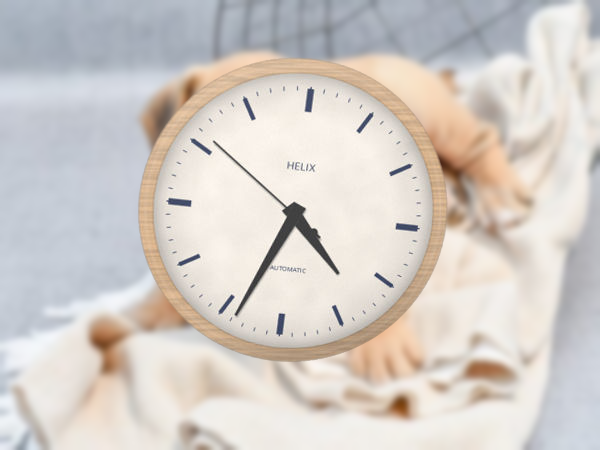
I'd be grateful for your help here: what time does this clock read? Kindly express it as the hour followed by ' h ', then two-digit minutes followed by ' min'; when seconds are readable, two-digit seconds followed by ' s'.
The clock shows 4 h 33 min 51 s
